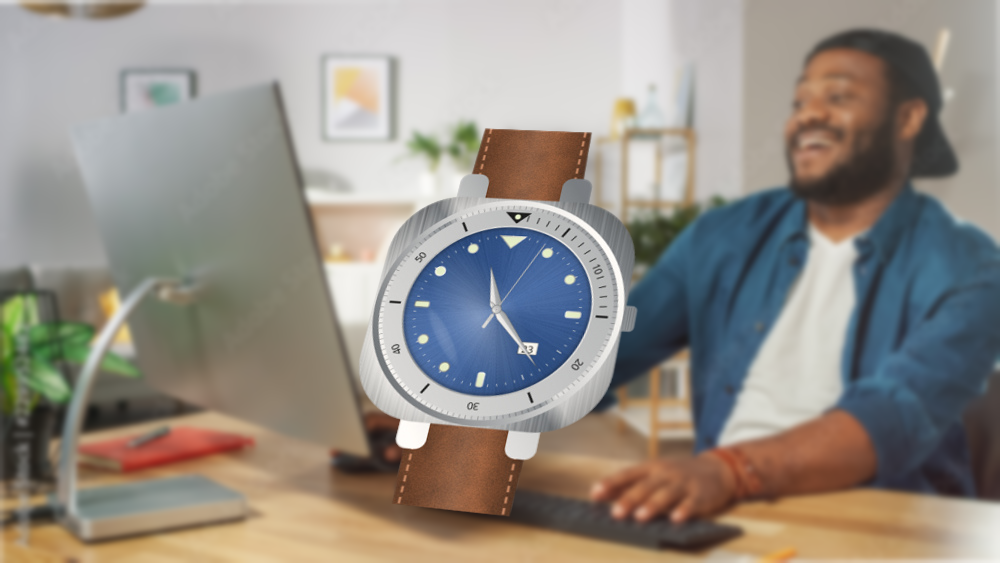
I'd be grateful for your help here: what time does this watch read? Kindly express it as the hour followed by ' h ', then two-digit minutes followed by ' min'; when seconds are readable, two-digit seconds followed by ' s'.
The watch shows 11 h 23 min 04 s
